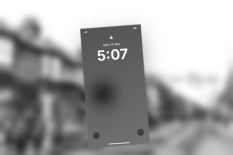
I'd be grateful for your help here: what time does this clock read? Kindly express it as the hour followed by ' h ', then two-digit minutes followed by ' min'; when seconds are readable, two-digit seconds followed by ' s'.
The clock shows 5 h 07 min
